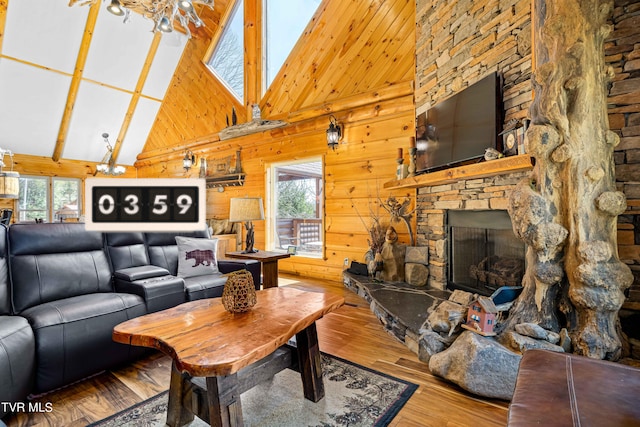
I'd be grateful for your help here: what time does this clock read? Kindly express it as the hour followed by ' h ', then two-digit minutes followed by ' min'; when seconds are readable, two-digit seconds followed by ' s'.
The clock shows 3 h 59 min
